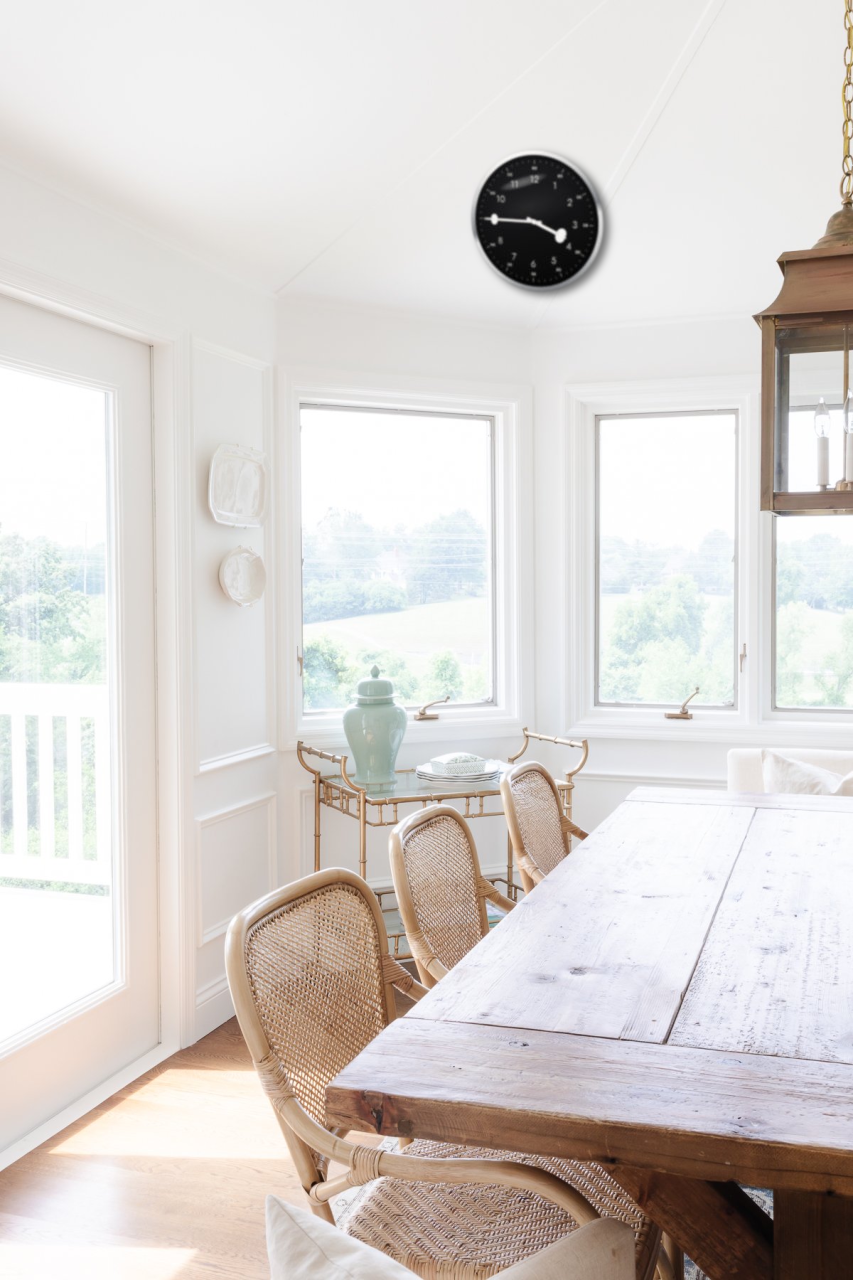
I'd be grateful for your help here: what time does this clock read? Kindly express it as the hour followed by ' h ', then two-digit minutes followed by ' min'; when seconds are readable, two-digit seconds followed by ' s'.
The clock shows 3 h 45 min
